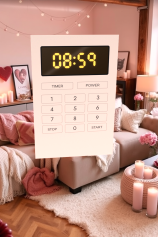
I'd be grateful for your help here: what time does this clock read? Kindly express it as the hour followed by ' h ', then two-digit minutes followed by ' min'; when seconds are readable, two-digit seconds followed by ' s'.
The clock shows 8 h 59 min
